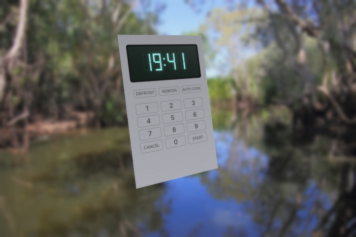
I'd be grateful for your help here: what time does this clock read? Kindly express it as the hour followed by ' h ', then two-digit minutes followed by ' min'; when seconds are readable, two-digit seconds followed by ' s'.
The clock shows 19 h 41 min
